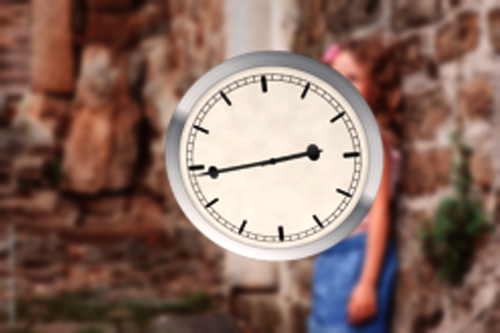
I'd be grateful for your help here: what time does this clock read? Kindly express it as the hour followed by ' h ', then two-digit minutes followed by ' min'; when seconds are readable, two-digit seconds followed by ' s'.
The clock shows 2 h 44 min
